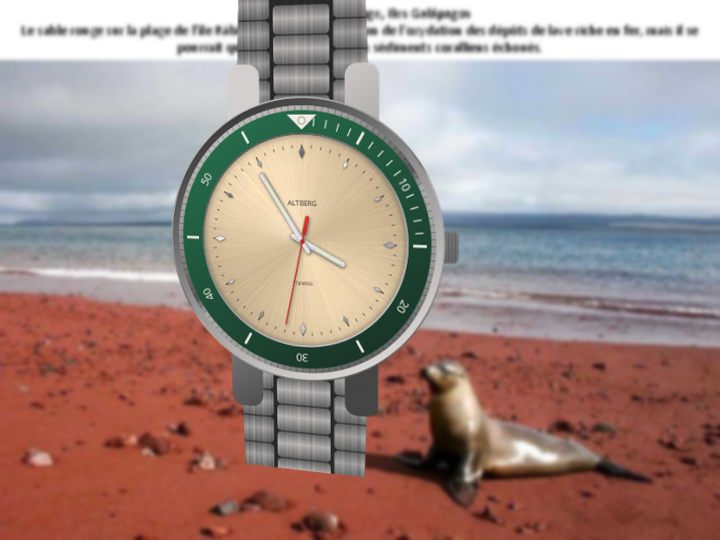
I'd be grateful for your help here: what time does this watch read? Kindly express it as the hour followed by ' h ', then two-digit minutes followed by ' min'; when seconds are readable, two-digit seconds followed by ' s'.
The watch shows 3 h 54 min 32 s
